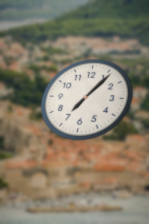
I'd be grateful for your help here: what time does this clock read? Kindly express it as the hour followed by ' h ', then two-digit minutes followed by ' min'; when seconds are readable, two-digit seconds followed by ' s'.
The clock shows 7 h 06 min
